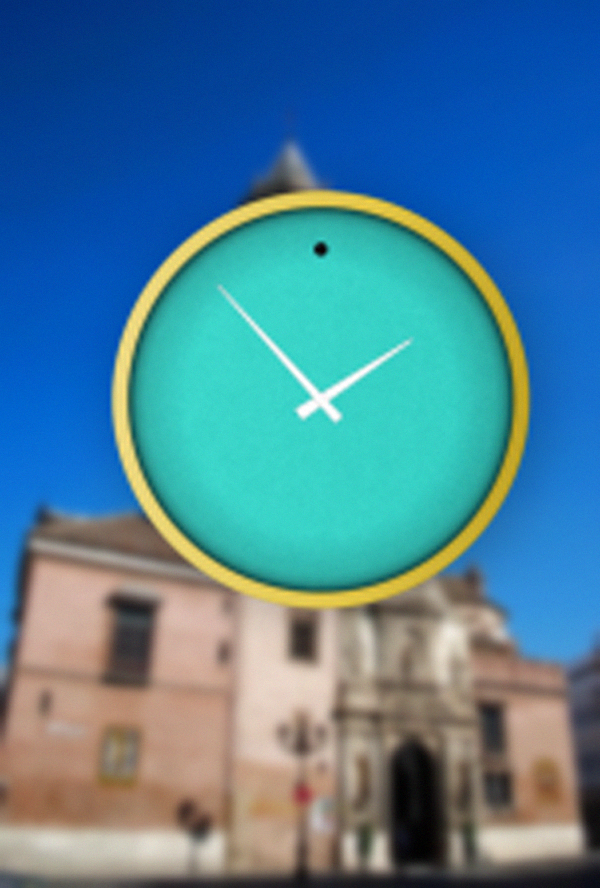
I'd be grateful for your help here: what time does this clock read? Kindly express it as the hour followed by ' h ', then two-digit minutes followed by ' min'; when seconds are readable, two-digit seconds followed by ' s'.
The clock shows 1 h 53 min
